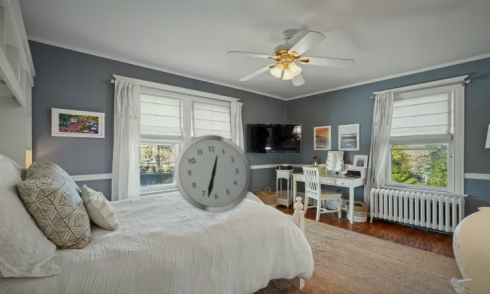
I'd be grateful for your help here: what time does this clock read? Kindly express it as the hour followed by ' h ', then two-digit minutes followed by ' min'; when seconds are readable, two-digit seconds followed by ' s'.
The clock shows 12 h 33 min
